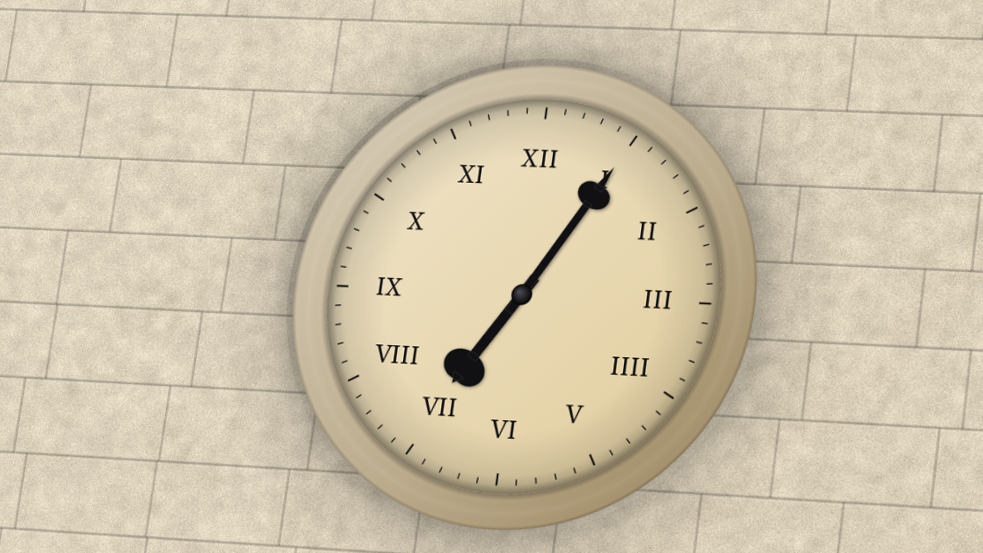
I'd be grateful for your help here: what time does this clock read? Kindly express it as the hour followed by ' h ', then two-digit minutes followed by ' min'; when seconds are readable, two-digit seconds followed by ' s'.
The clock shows 7 h 05 min
